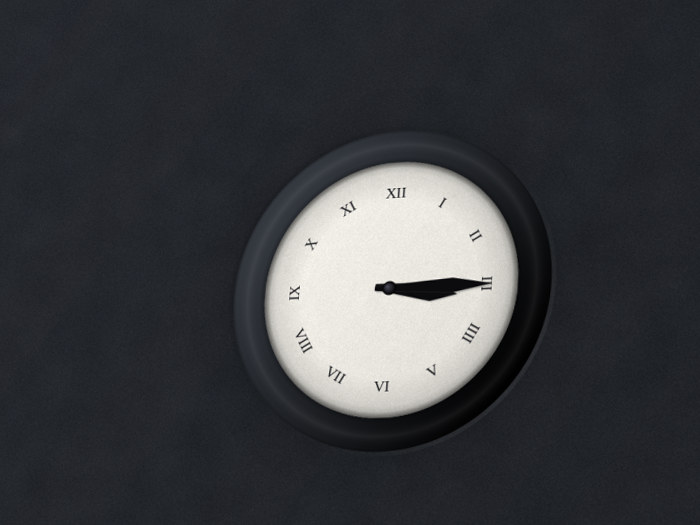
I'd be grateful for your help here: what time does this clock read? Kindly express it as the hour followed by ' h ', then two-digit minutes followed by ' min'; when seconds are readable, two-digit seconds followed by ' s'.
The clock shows 3 h 15 min
